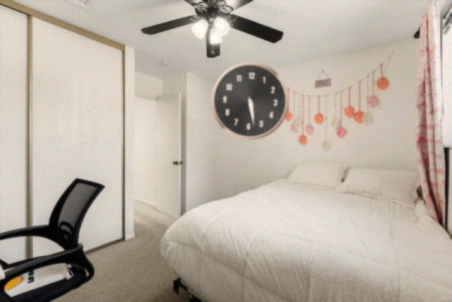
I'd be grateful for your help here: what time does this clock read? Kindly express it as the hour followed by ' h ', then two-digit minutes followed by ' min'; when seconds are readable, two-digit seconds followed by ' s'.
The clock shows 5 h 28 min
